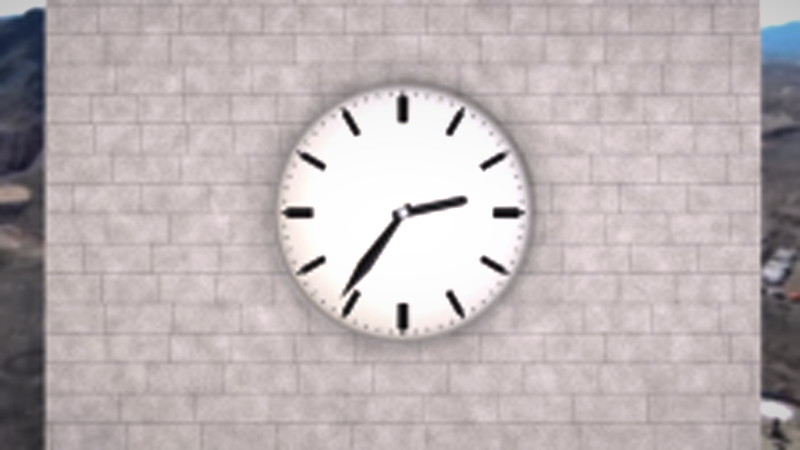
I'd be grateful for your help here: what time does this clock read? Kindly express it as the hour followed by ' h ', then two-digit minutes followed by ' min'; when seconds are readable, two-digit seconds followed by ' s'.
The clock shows 2 h 36 min
